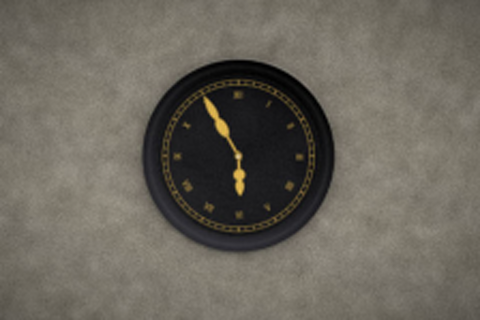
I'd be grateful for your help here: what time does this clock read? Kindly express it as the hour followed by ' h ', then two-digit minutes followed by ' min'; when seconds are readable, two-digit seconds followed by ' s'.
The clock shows 5 h 55 min
